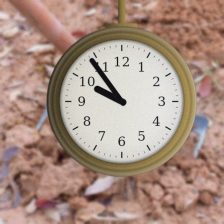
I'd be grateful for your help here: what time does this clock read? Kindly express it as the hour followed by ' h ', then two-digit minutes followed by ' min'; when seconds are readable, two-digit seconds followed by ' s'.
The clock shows 9 h 54 min
